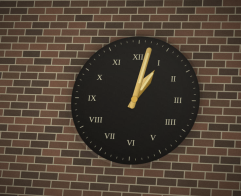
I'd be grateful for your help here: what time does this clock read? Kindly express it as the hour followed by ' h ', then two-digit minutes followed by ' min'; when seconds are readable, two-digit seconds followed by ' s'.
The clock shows 1 h 02 min
